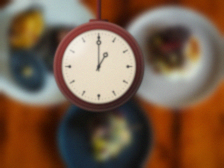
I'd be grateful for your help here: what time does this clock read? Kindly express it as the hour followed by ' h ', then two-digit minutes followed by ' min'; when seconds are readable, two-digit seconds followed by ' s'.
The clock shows 1 h 00 min
